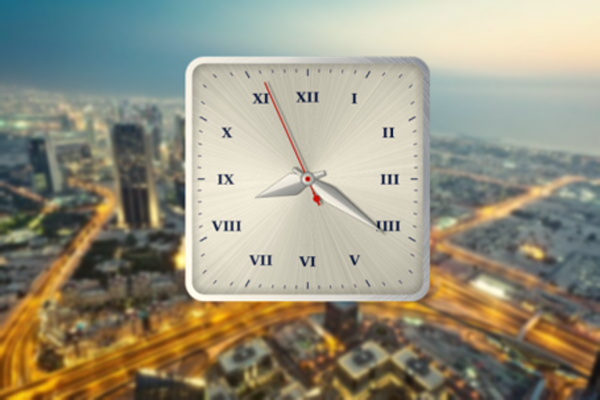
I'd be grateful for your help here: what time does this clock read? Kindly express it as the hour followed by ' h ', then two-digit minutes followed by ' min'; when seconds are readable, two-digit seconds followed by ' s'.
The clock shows 8 h 20 min 56 s
